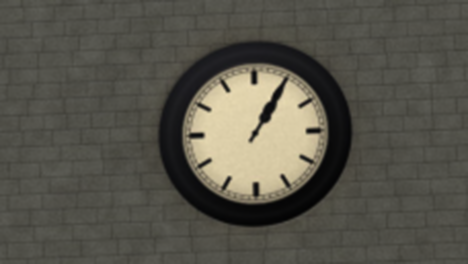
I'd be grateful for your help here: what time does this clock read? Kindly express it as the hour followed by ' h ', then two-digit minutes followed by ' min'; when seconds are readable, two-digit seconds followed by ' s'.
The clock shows 1 h 05 min
